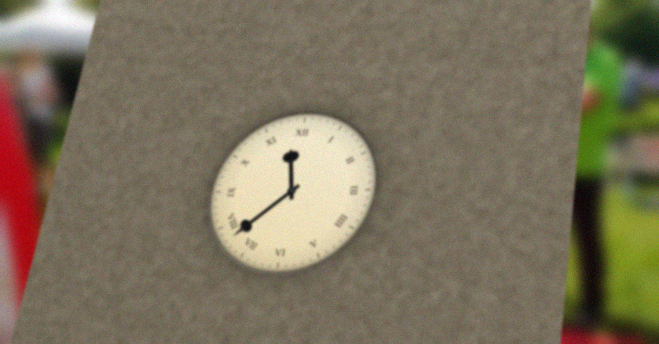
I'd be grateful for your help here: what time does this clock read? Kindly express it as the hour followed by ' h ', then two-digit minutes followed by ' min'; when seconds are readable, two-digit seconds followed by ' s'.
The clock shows 11 h 38 min
